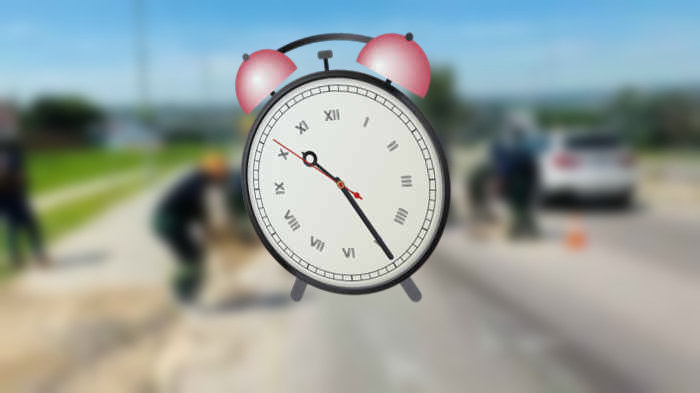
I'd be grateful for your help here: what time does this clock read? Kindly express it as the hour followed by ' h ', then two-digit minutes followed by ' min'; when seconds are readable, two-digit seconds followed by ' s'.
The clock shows 10 h 24 min 51 s
